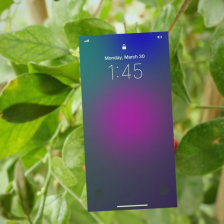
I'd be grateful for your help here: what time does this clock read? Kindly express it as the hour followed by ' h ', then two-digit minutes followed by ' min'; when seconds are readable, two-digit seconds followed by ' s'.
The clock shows 1 h 45 min
